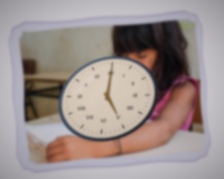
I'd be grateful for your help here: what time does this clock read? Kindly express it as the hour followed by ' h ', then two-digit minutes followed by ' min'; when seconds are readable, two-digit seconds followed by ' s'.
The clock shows 5 h 00 min
